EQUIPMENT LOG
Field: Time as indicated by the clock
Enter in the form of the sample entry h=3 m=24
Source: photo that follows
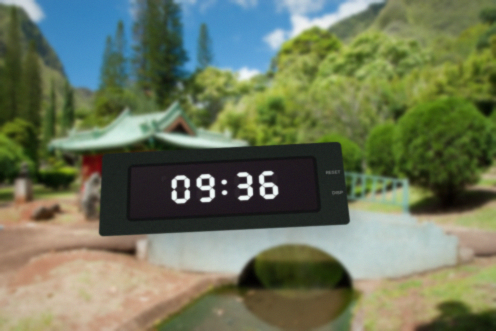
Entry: h=9 m=36
